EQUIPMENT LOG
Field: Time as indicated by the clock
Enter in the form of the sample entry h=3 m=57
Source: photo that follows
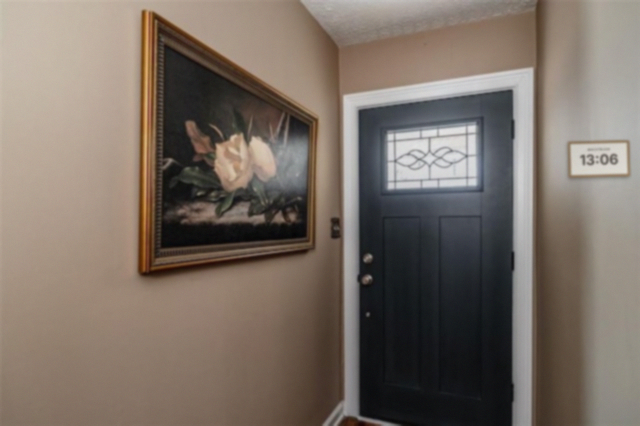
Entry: h=13 m=6
